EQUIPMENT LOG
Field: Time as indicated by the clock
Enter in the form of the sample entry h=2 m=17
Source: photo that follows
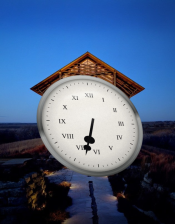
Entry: h=6 m=33
